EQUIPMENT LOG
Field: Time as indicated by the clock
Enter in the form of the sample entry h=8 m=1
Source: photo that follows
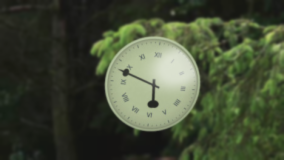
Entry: h=5 m=48
